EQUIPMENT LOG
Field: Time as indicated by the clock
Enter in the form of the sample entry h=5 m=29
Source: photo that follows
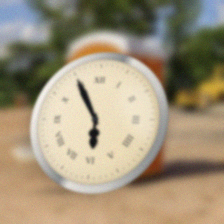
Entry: h=5 m=55
